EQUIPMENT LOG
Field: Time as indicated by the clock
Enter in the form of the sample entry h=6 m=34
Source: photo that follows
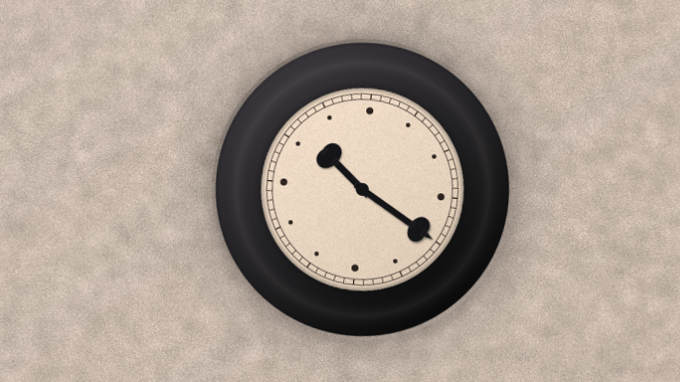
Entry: h=10 m=20
